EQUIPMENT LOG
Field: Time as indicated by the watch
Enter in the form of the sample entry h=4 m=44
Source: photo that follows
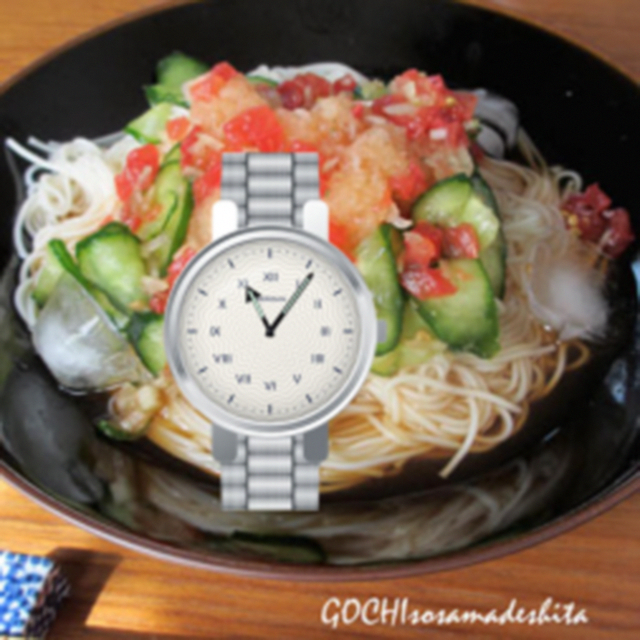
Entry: h=11 m=6
